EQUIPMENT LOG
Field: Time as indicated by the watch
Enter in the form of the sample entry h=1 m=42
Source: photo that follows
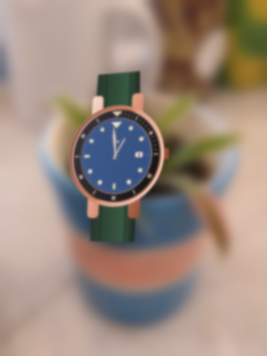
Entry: h=12 m=59
